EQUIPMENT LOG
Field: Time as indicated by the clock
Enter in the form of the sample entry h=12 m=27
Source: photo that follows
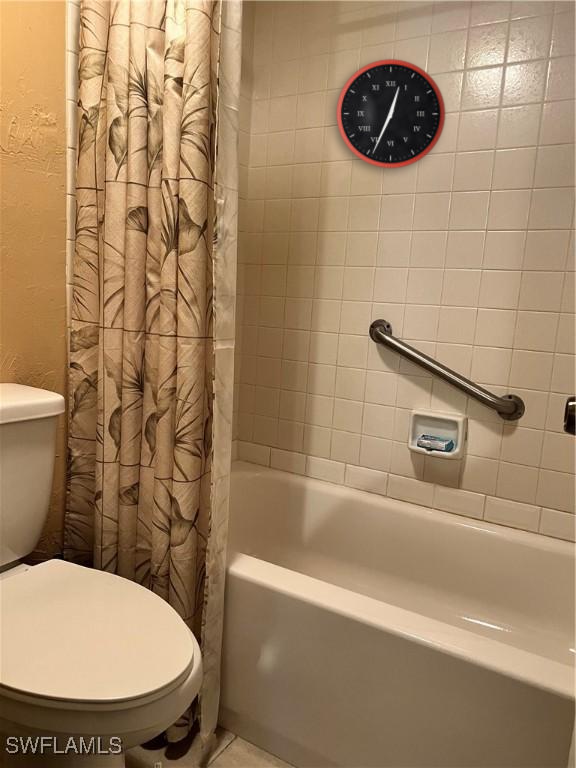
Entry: h=12 m=34
